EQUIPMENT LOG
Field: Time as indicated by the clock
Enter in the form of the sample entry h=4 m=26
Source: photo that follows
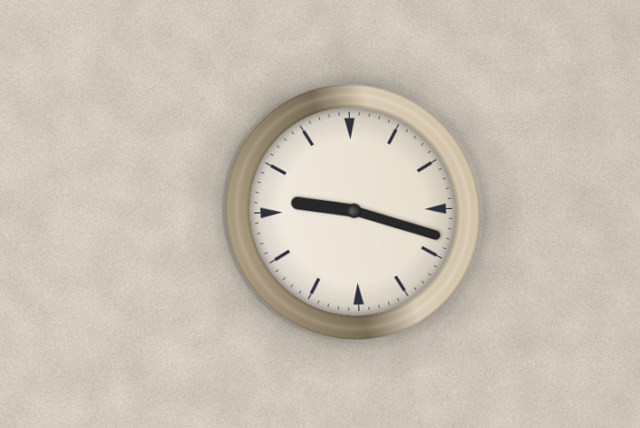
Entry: h=9 m=18
